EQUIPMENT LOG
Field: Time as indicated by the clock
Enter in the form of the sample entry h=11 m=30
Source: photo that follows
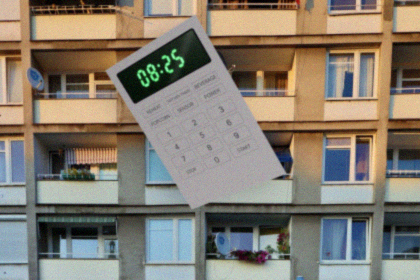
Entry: h=8 m=25
